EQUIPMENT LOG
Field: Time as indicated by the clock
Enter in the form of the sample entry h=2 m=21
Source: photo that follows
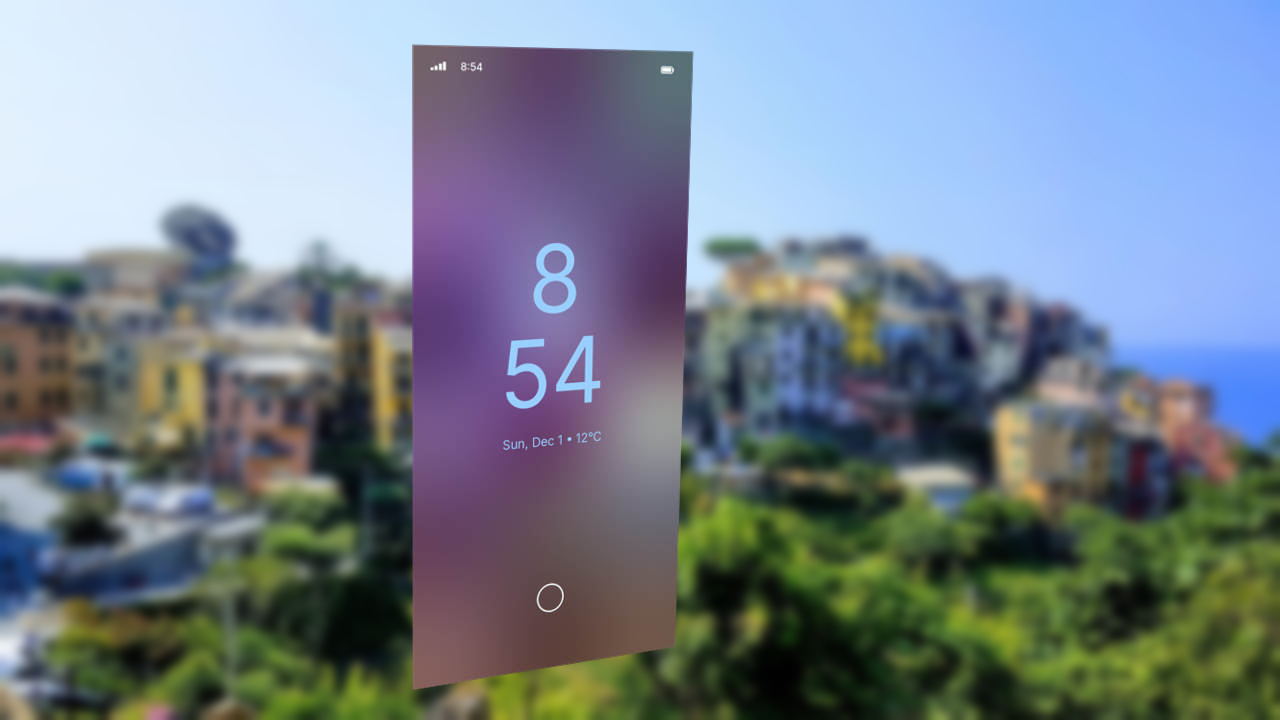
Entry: h=8 m=54
